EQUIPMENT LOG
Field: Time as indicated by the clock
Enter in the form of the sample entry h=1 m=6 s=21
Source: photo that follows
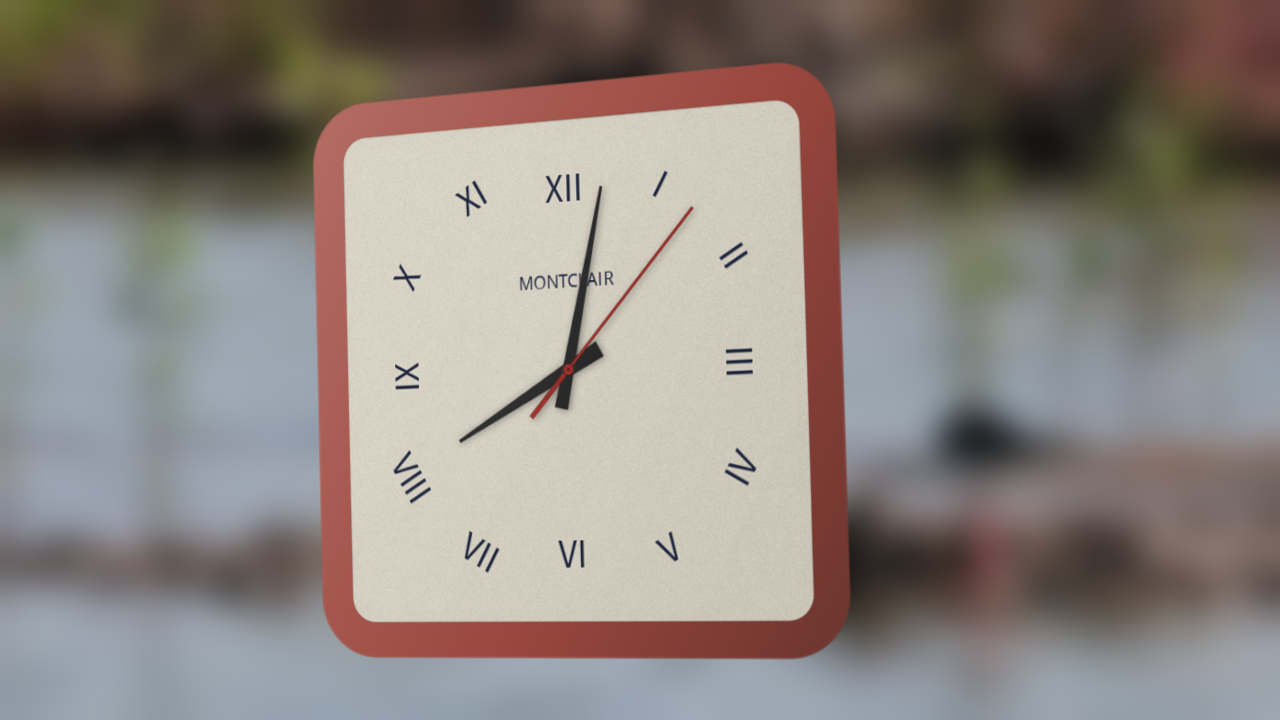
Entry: h=8 m=2 s=7
